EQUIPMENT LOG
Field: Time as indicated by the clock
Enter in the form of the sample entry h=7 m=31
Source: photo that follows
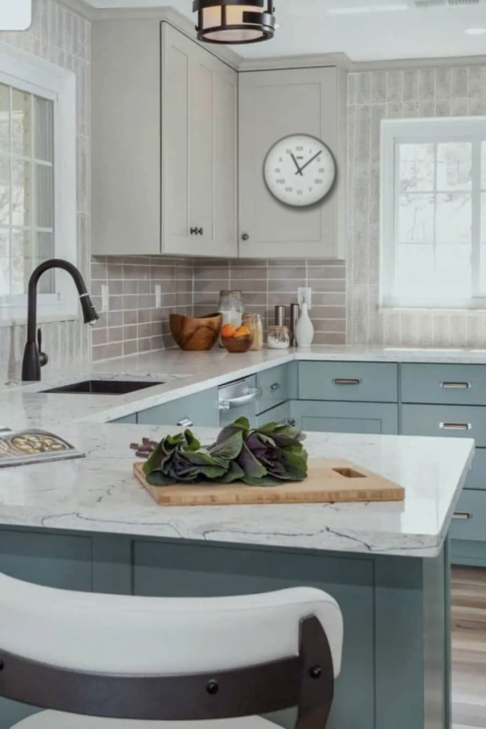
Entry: h=11 m=8
